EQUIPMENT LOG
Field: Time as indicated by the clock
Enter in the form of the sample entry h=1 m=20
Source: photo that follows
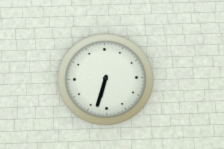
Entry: h=6 m=33
